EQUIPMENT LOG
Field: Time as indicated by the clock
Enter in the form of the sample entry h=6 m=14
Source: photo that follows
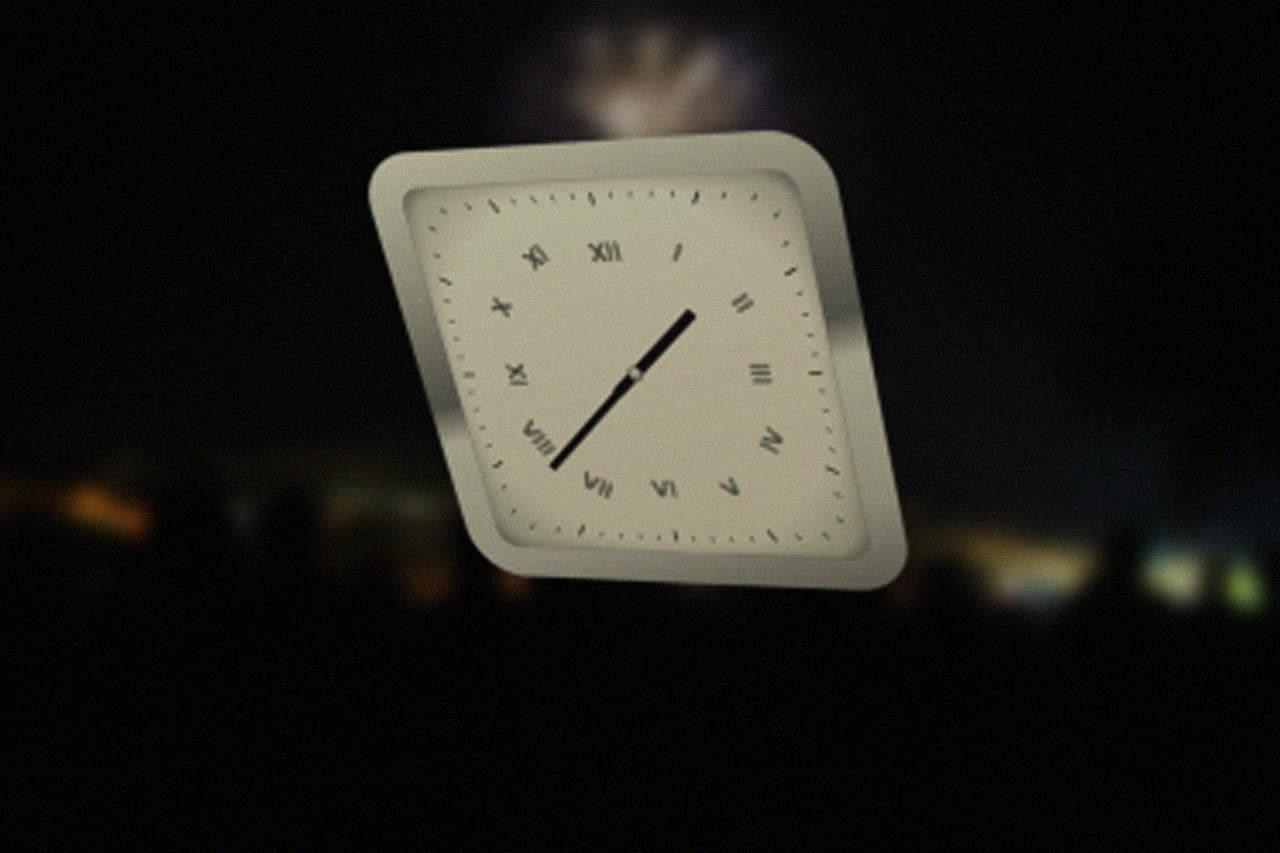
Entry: h=1 m=38
